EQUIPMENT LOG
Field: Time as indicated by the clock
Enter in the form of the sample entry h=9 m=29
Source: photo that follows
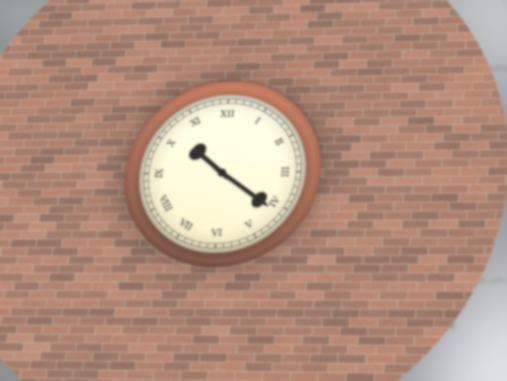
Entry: h=10 m=21
